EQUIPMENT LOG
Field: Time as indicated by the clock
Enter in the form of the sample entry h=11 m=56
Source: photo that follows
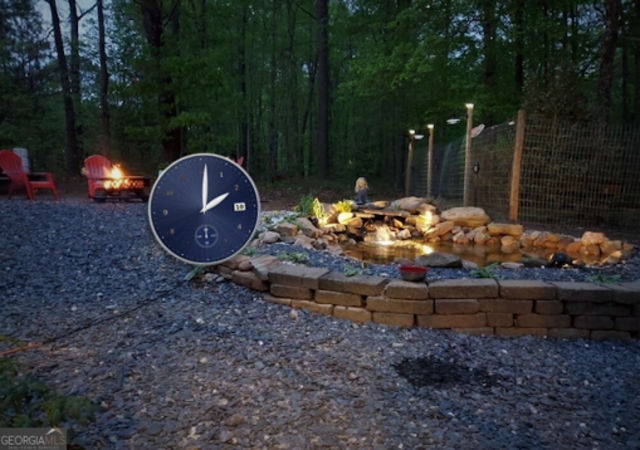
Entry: h=2 m=1
